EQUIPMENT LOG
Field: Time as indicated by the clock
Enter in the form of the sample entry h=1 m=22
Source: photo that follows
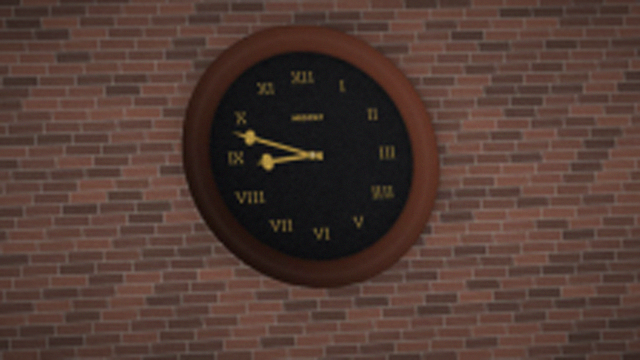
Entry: h=8 m=48
